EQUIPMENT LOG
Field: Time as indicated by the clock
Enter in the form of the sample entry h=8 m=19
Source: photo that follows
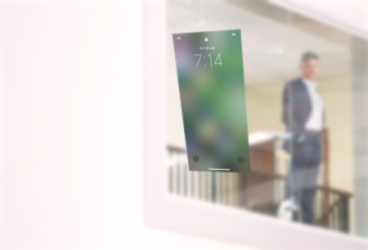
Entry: h=7 m=14
